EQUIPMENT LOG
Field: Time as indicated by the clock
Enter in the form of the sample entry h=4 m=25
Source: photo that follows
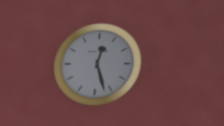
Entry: h=12 m=27
